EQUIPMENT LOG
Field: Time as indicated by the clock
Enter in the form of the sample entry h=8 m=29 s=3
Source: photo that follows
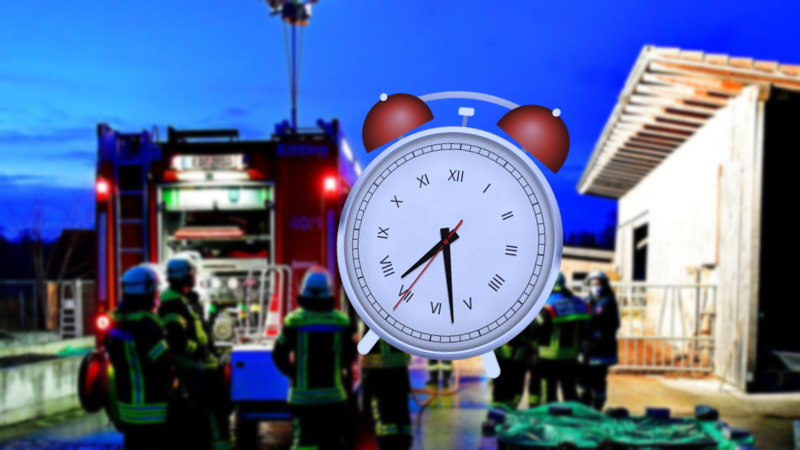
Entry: h=7 m=27 s=35
